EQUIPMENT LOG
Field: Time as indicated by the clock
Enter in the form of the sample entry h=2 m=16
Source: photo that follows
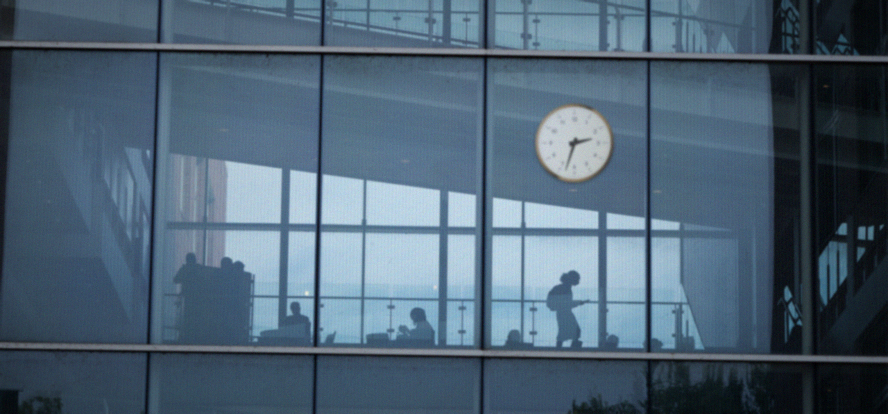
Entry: h=2 m=33
